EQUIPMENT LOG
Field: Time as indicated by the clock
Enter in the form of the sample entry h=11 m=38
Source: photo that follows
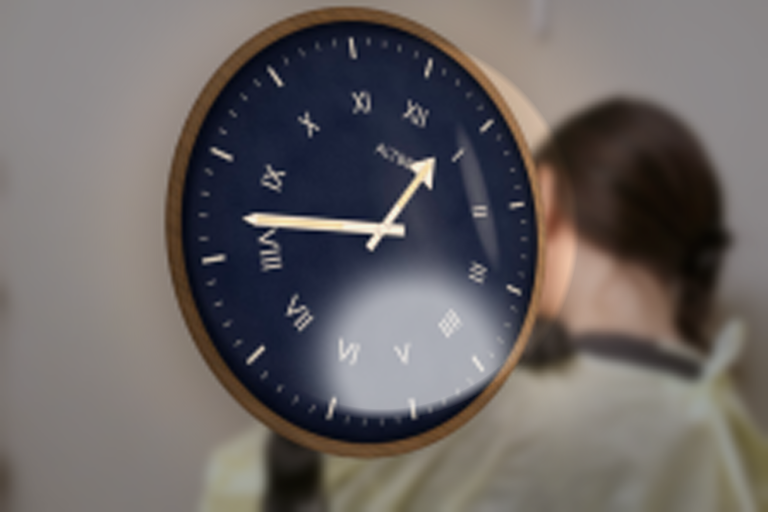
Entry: h=12 m=42
